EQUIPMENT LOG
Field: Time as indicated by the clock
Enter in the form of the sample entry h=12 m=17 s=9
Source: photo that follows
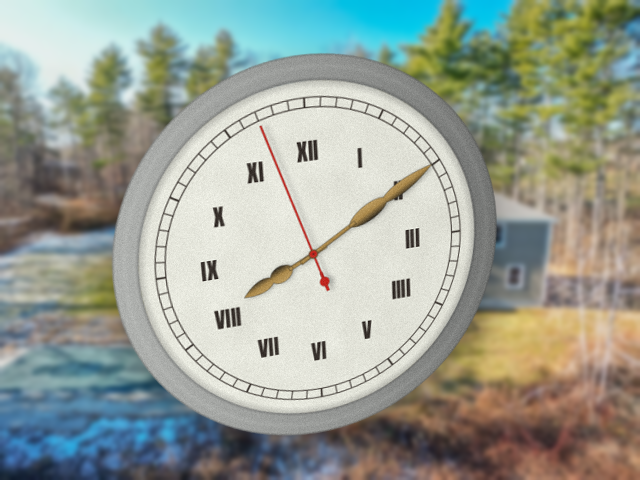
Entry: h=8 m=9 s=57
